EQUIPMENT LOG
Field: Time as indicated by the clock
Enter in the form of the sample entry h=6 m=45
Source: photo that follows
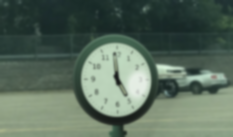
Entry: h=4 m=59
